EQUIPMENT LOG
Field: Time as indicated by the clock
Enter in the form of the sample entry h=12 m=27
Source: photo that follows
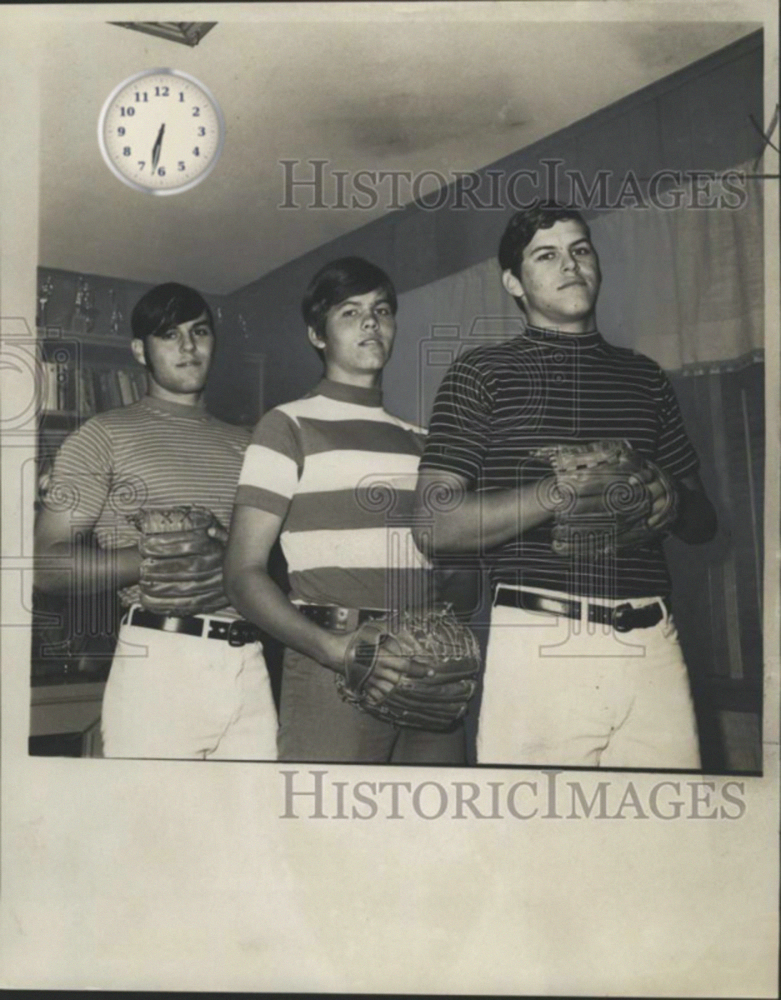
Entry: h=6 m=32
